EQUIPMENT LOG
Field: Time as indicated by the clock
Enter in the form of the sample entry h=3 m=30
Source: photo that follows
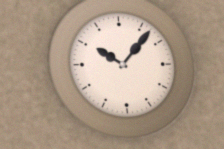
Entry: h=10 m=7
